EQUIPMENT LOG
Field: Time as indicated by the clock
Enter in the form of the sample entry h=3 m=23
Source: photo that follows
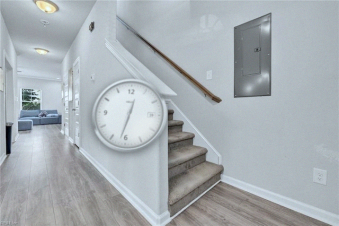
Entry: h=12 m=32
